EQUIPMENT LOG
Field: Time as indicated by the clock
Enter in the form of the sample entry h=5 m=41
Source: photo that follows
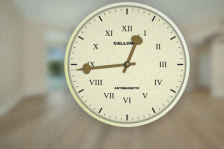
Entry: h=12 m=44
